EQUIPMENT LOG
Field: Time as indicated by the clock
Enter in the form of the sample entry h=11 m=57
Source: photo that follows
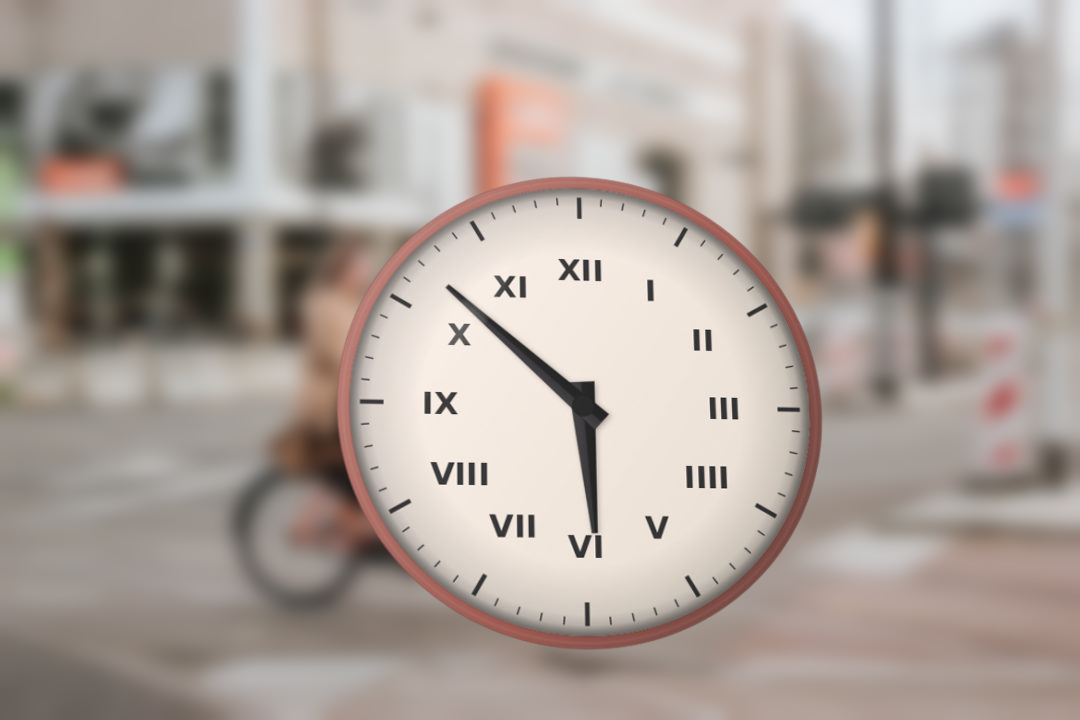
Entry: h=5 m=52
